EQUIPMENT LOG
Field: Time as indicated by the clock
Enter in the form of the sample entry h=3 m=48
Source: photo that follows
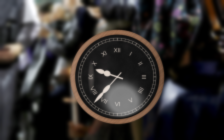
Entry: h=9 m=37
